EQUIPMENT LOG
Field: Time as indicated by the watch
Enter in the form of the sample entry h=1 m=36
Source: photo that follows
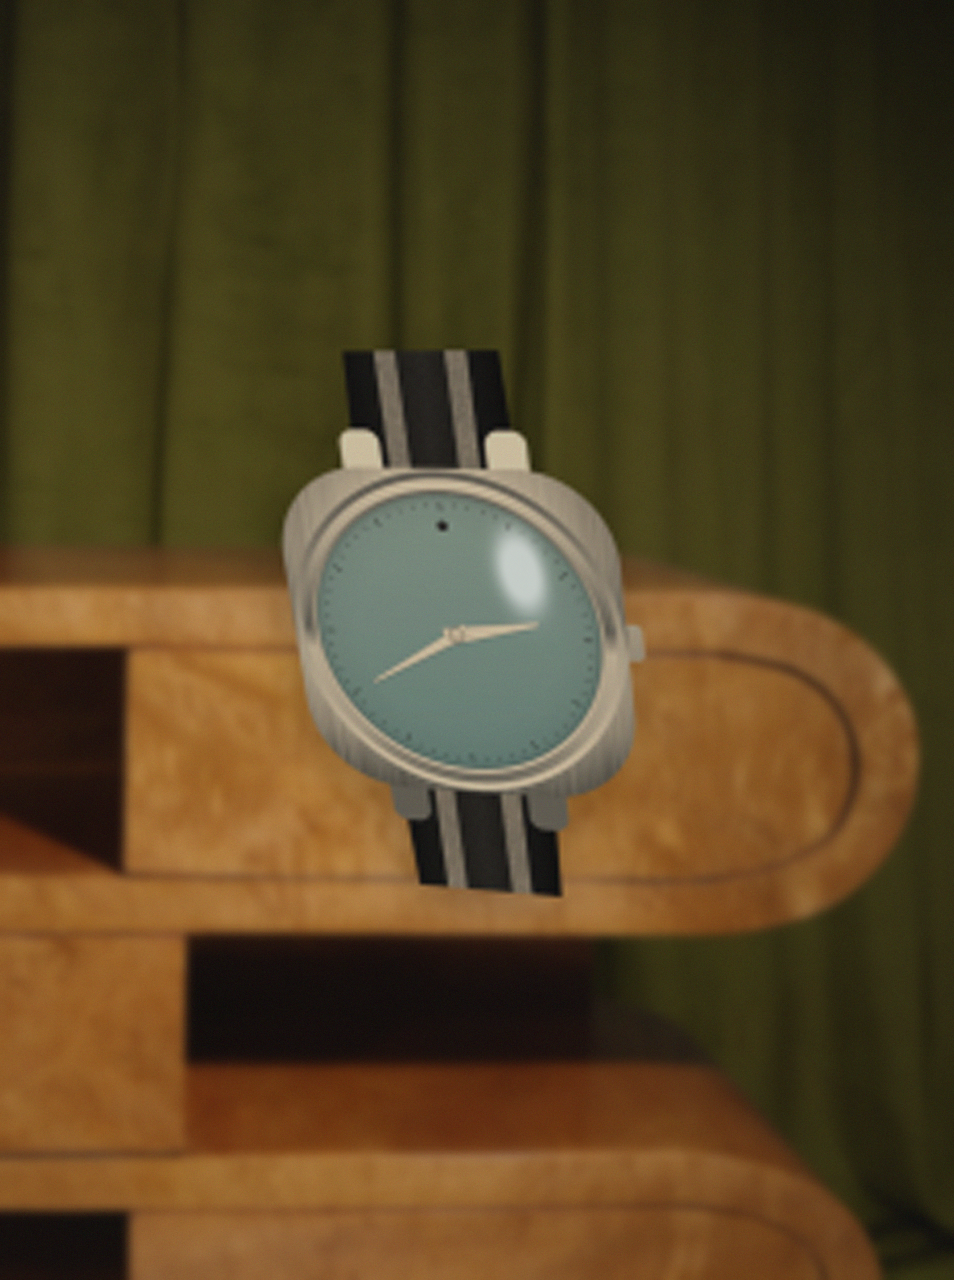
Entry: h=2 m=40
